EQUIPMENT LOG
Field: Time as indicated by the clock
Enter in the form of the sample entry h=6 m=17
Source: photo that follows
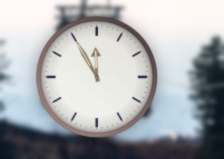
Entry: h=11 m=55
